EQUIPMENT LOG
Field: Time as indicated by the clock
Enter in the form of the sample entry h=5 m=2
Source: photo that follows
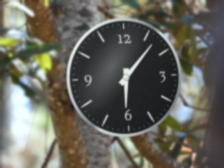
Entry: h=6 m=7
